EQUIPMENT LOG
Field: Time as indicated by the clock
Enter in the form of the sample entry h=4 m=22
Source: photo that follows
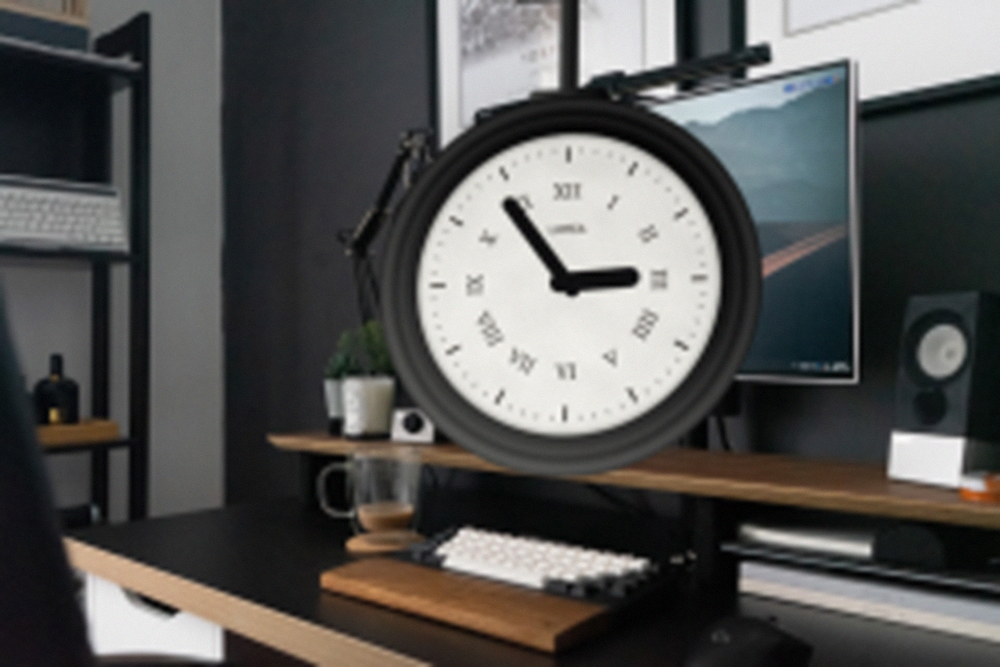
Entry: h=2 m=54
